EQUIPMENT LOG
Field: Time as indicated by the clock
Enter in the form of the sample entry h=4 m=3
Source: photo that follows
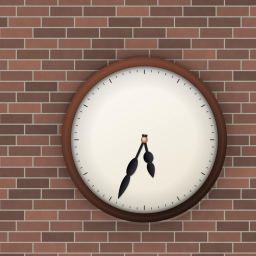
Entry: h=5 m=34
